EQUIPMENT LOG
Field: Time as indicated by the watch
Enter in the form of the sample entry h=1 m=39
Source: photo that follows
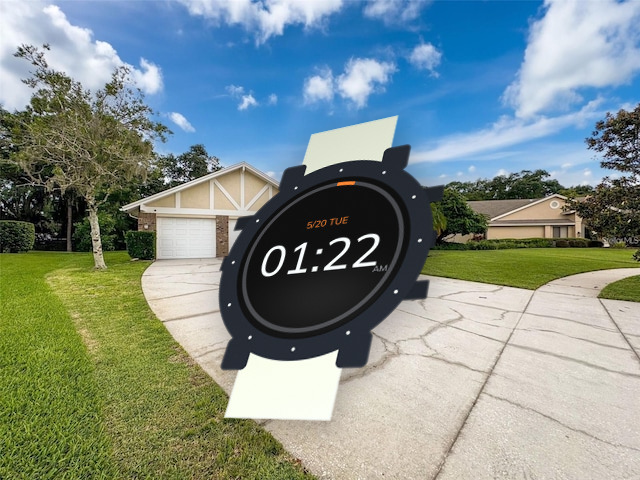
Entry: h=1 m=22
